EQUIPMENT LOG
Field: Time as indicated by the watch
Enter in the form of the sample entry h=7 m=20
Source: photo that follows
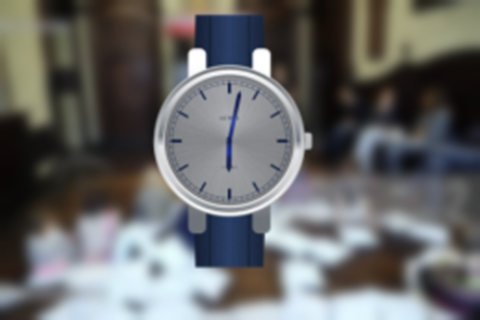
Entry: h=6 m=2
